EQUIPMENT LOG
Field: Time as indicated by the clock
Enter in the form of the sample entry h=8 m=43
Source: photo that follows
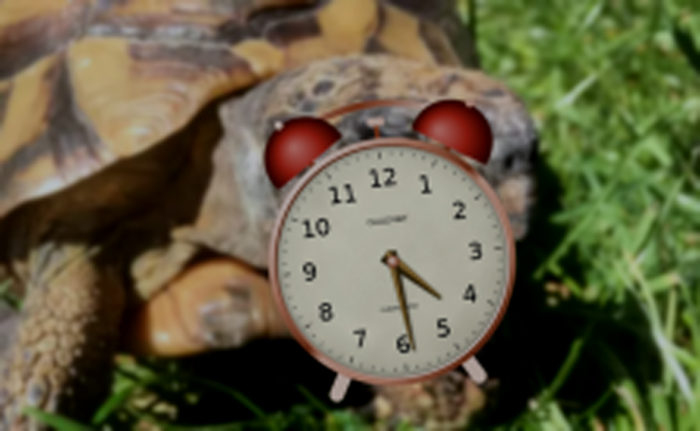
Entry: h=4 m=29
